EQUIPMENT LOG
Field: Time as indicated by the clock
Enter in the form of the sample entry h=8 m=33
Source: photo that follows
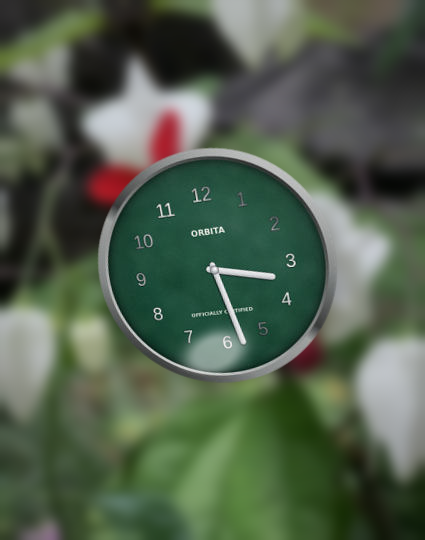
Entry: h=3 m=28
